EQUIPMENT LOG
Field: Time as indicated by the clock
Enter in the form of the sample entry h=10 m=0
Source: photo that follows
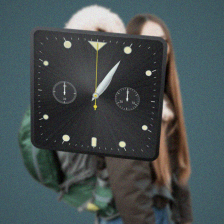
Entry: h=1 m=5
